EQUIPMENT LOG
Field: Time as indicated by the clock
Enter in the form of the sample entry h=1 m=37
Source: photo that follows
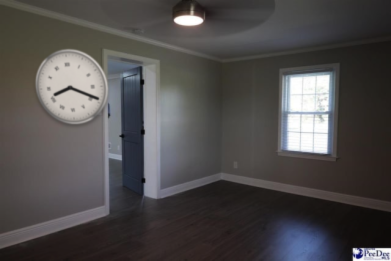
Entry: h=8 m=19
